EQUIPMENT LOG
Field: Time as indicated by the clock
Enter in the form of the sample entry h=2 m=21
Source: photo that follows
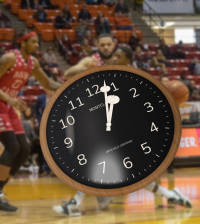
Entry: h=1 m=3
